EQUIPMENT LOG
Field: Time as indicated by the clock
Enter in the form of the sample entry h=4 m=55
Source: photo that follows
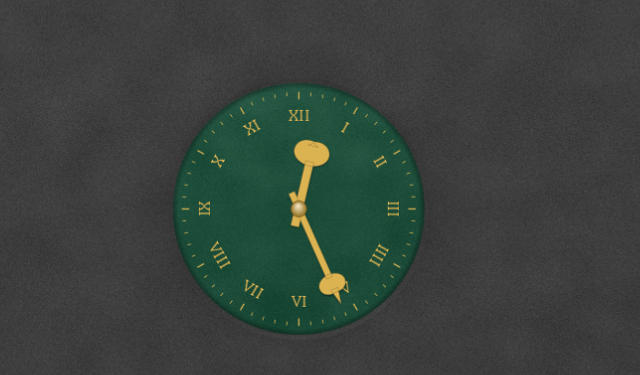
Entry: h=12 m=26
